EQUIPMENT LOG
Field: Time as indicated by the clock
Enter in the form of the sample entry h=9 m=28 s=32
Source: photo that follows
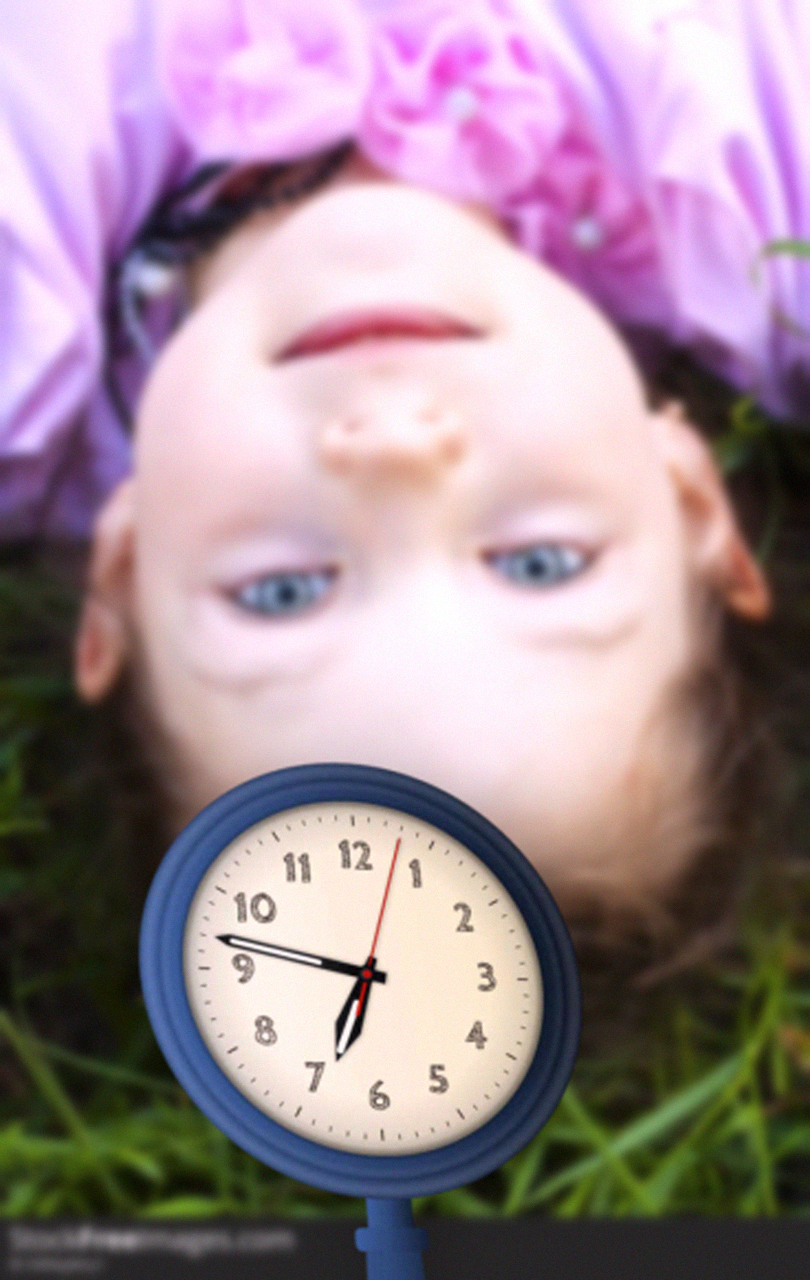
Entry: h=6 m=47 s=3
